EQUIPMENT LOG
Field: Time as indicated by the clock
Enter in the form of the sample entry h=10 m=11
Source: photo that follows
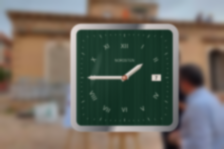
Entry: h=1 m=45
